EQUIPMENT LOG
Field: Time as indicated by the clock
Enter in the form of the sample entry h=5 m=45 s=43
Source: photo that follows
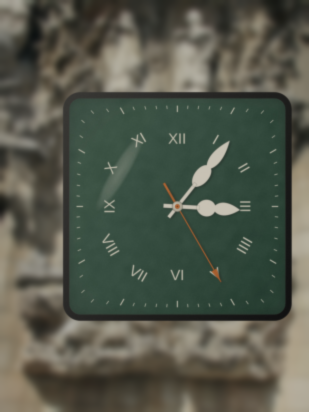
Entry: h=3 m=6 s=25
